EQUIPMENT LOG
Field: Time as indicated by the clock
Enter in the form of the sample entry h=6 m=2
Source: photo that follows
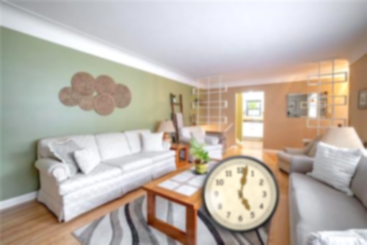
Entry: h=5 m=2
